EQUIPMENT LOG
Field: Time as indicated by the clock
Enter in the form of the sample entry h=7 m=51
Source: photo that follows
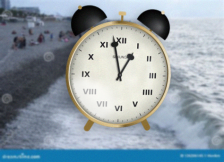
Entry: h=12 m=58
